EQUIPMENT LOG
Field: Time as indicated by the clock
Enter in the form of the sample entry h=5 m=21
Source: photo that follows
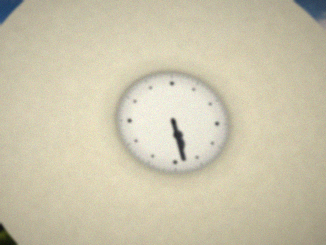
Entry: h=5 m=28
